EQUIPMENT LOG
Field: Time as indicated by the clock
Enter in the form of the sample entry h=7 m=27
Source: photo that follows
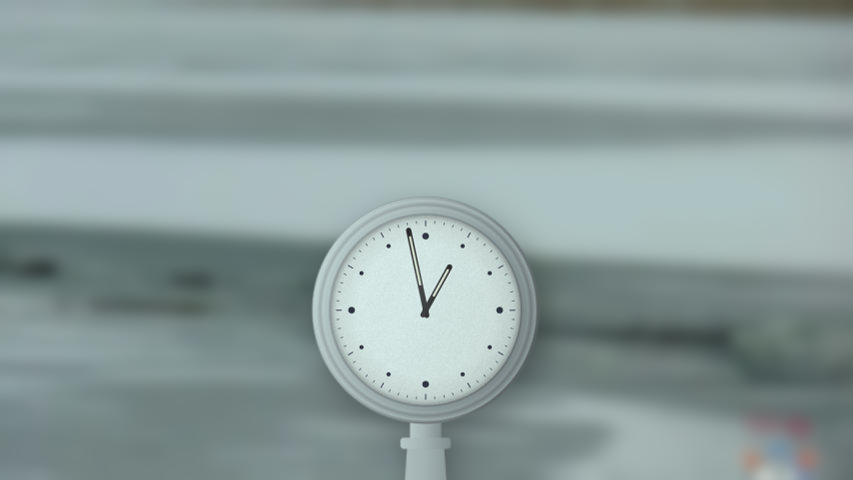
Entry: h=12 m=58
